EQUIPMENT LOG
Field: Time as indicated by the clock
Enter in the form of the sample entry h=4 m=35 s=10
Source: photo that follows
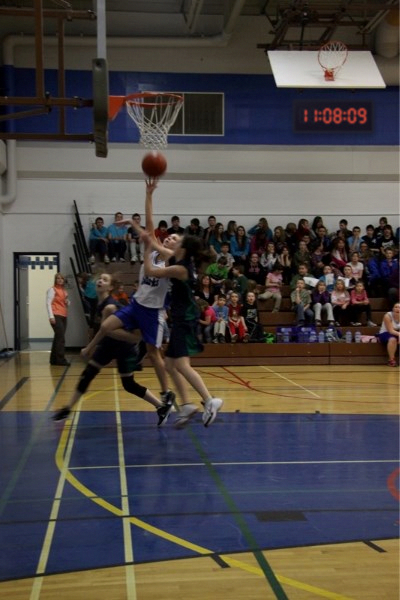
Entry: h=11 m=8 s=9
